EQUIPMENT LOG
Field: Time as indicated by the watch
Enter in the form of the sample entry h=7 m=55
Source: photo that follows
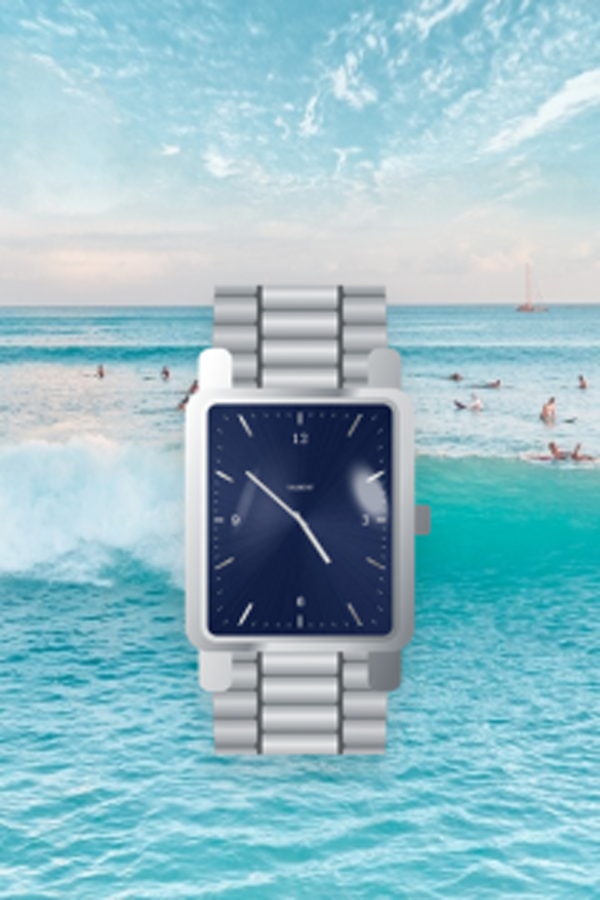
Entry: h=4 m=52
